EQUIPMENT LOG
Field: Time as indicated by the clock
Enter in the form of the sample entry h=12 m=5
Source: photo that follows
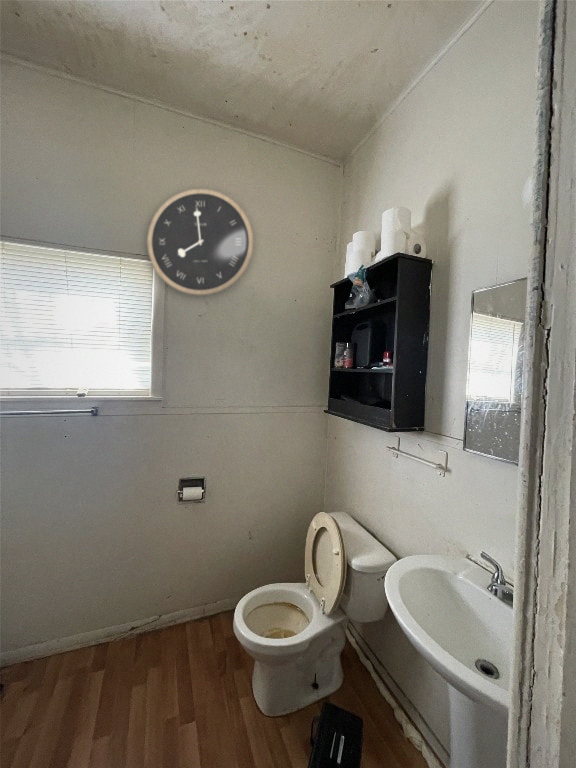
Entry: h=7 m=59
